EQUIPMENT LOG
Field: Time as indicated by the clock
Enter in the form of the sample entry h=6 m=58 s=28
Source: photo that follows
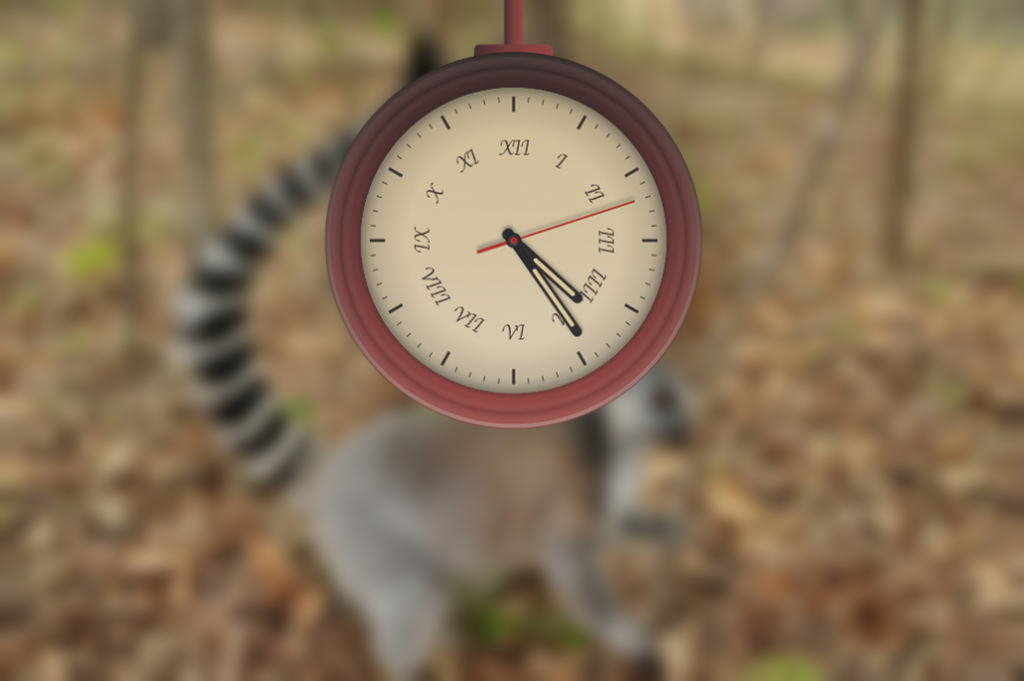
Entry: h=4 m=24 s=12
